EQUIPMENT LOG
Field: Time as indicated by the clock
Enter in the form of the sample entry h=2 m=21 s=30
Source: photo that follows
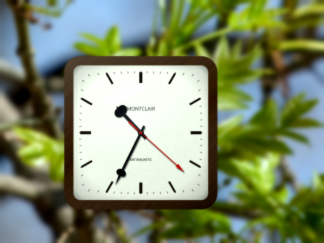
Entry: h=10 m=34 s=22
